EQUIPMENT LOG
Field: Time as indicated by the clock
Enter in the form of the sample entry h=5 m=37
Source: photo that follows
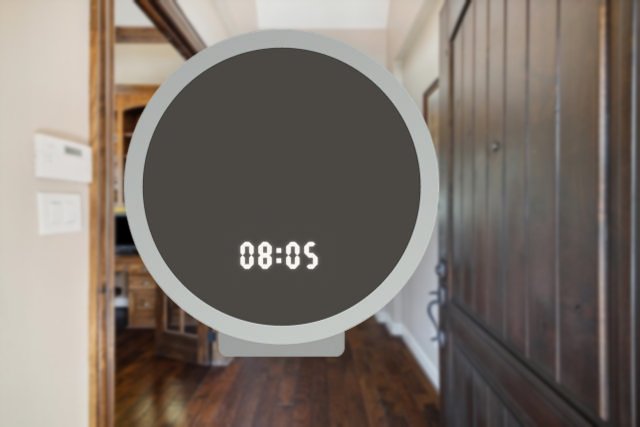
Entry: h=8 m=5
